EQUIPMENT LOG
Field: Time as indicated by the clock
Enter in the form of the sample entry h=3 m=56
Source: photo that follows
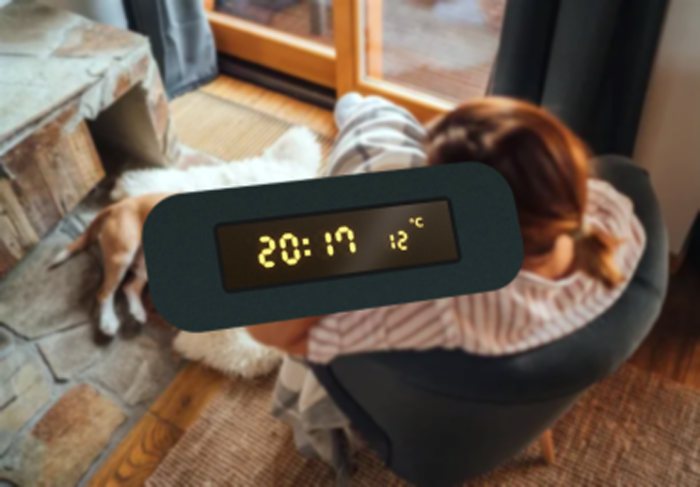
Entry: h=20 m=17
